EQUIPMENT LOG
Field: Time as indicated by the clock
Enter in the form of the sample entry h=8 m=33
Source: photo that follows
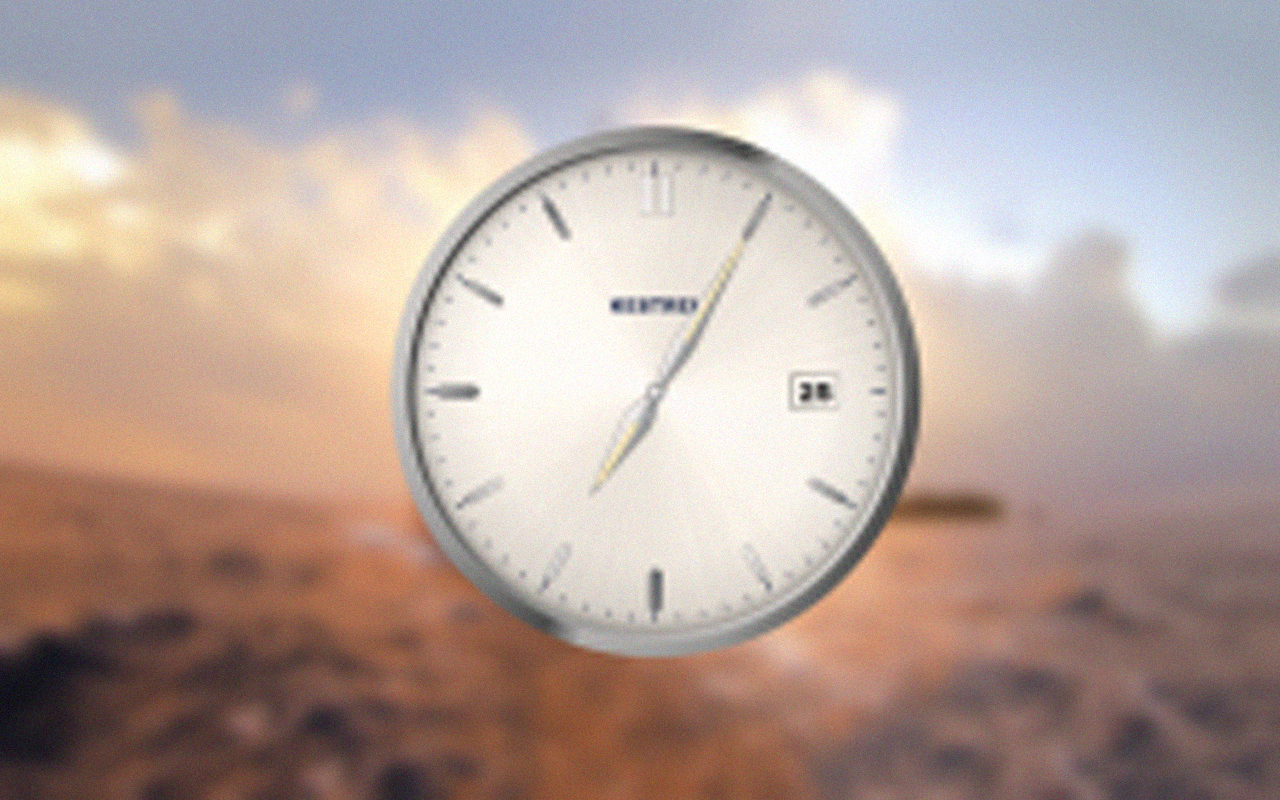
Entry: h=7 m=5
